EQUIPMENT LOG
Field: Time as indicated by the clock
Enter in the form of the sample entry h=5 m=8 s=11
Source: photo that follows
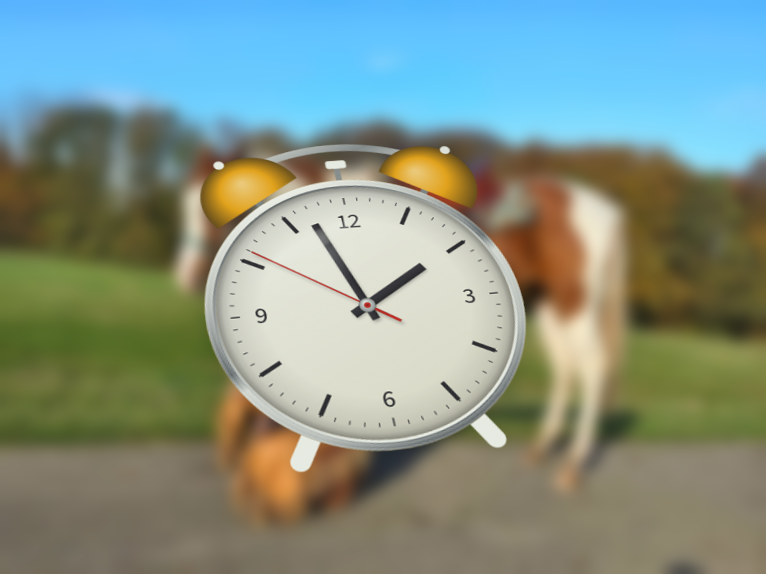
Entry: h=1 m=56 s=51
